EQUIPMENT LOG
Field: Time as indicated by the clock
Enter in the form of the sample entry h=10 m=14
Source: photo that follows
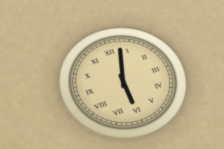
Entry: h=6 m=3
